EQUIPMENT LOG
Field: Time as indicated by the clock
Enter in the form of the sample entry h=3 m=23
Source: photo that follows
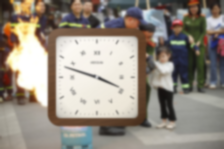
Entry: h=3 m=48
